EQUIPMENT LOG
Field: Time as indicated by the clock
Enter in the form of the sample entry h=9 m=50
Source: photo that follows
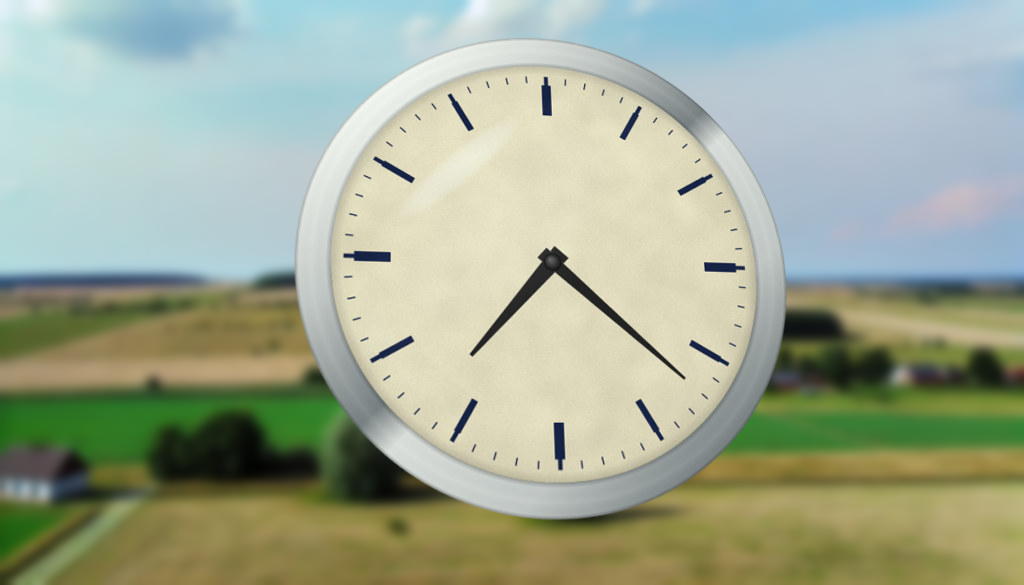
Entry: h=7 m=22
